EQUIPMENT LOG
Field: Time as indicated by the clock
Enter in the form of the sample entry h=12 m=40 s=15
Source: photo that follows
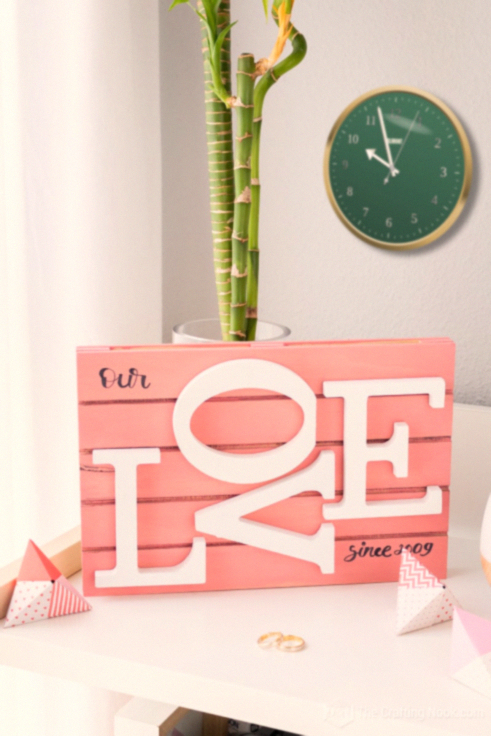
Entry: h=9 m=57 s=4
